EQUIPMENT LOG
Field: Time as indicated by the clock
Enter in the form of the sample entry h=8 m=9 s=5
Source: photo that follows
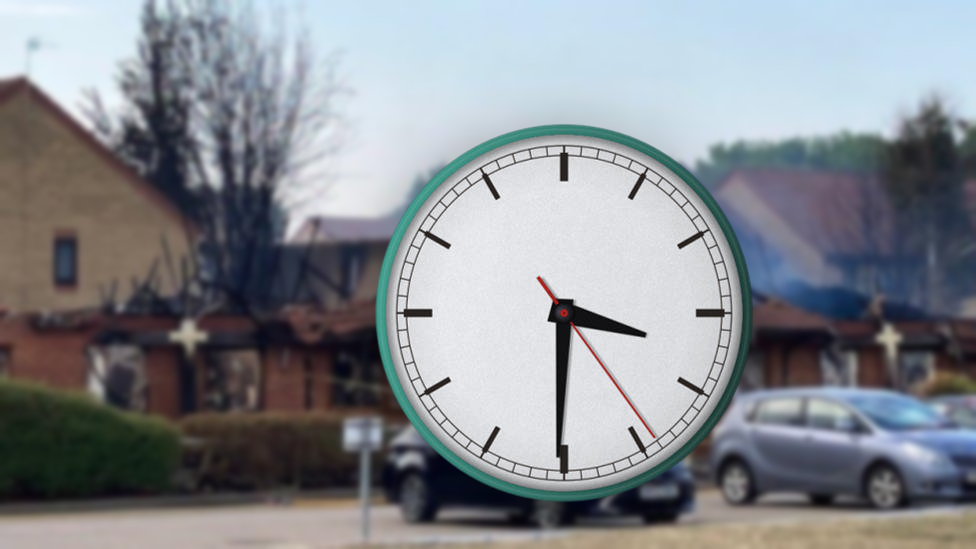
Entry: h=3 m=30 s=24
